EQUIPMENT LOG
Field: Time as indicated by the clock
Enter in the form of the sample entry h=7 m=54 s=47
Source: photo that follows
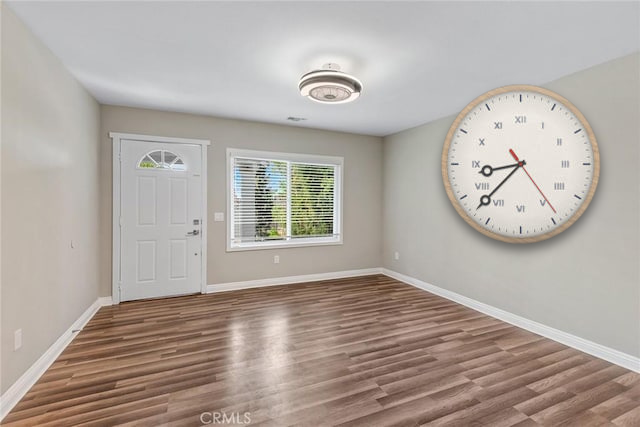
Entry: h=8 m=37 s=24
